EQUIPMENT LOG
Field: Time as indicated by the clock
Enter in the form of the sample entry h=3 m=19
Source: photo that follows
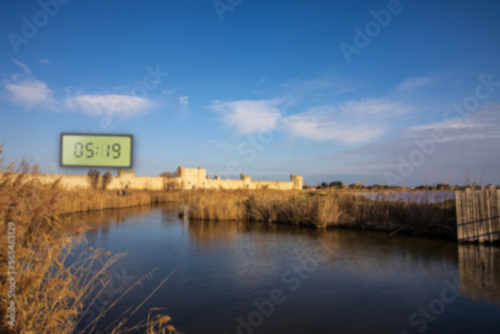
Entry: h=5 m=19
